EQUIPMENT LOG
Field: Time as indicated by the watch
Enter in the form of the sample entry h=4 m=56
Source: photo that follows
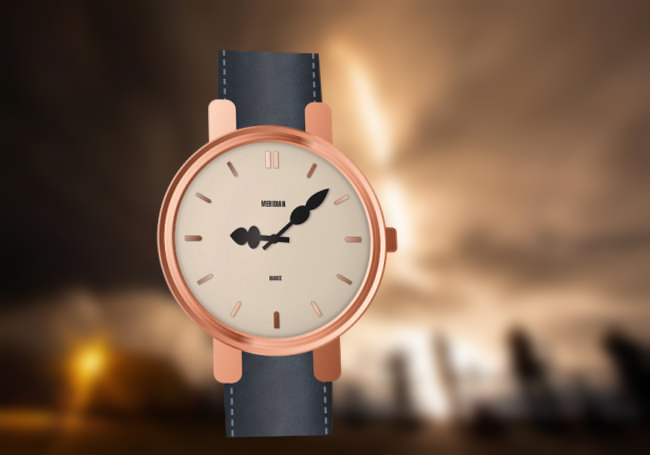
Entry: h=9 m=8
